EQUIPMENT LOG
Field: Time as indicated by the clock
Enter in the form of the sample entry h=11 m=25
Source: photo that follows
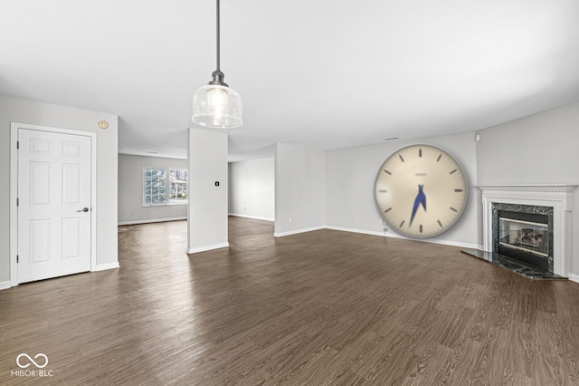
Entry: h=5 m=33
